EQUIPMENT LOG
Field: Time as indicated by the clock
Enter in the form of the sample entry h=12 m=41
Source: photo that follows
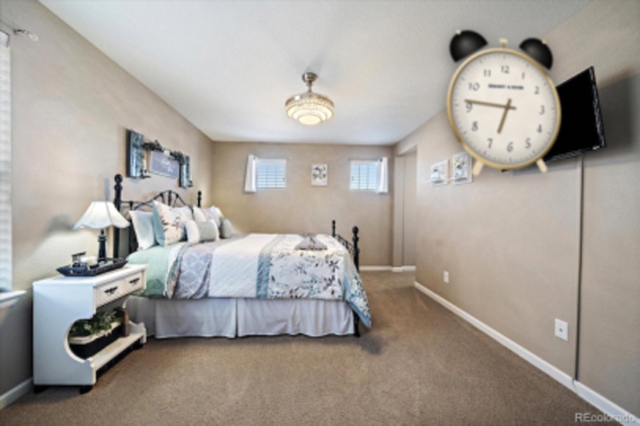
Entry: h=6 m=46
